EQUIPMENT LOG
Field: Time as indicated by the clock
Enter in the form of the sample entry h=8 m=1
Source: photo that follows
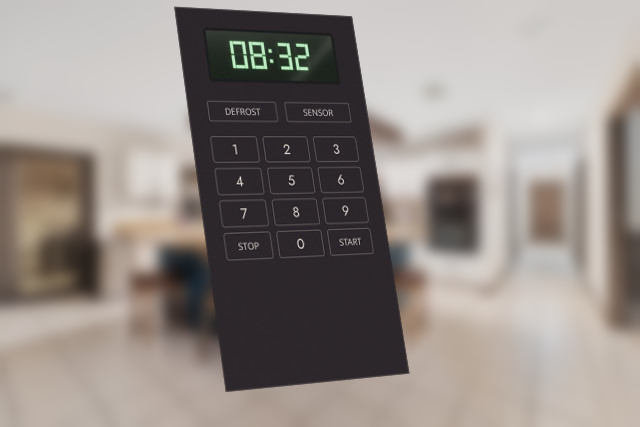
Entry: h=8 m=32
